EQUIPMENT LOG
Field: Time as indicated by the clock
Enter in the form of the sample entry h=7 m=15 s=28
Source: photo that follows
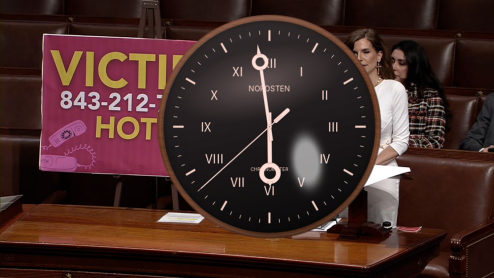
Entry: h=5 m=58 s=38
